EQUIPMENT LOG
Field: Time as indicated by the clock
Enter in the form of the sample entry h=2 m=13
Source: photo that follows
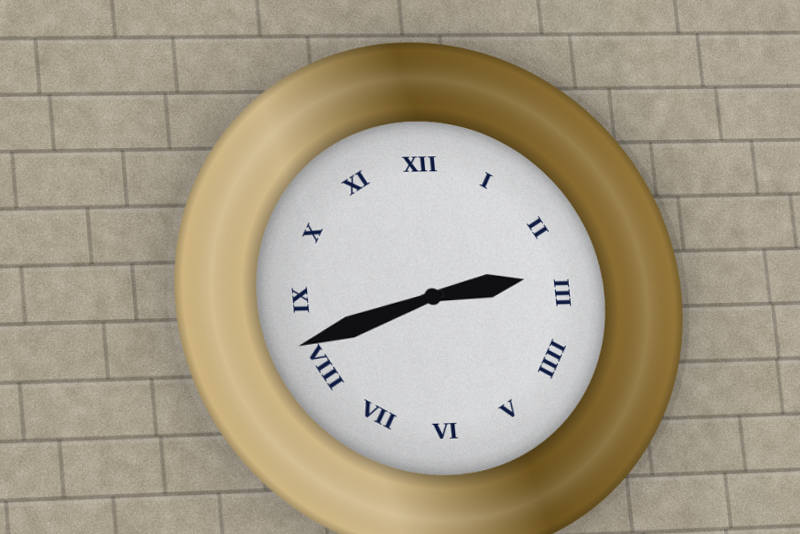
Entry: h=2 m=42
